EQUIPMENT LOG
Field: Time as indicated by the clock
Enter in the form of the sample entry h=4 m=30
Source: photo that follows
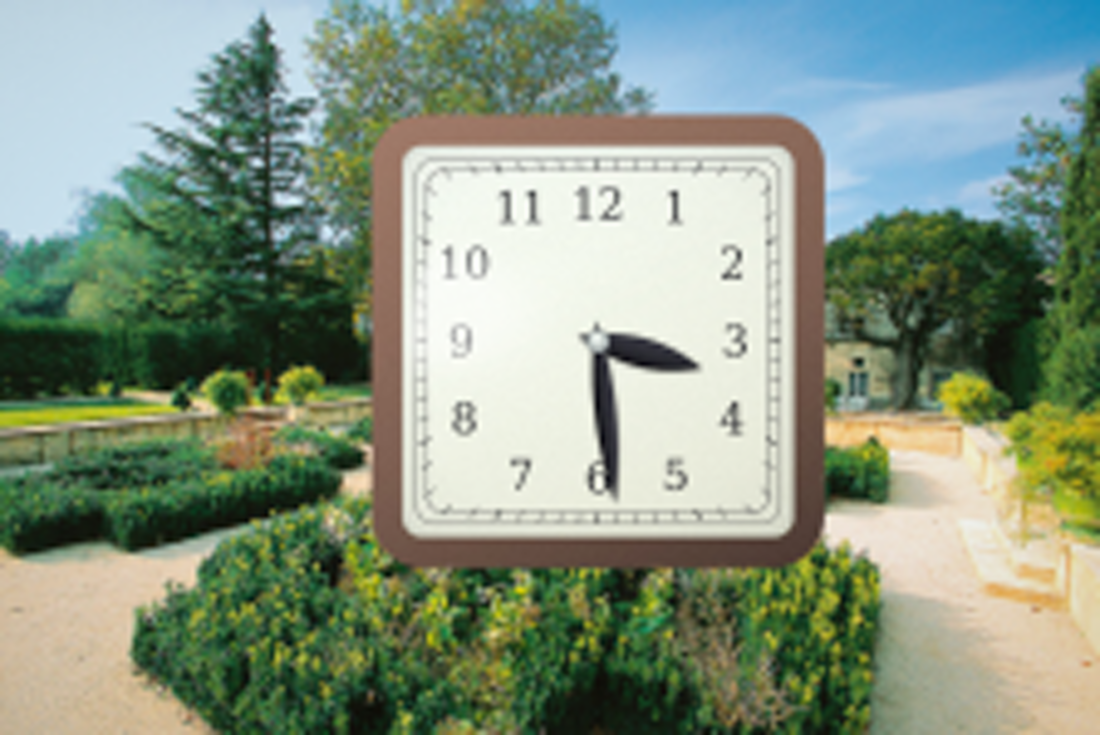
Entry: h=3 m=29
